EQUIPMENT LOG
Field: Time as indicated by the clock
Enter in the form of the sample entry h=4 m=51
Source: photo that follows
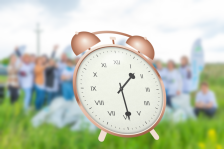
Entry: h=1 m=29
